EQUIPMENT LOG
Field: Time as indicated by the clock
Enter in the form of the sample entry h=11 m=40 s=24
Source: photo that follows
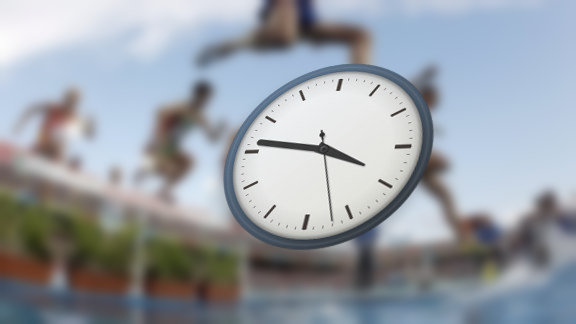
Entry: h=3 m=46 s=27
